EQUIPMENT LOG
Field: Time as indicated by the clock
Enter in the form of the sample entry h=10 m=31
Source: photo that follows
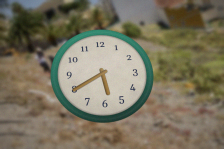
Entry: h=5 m=40
